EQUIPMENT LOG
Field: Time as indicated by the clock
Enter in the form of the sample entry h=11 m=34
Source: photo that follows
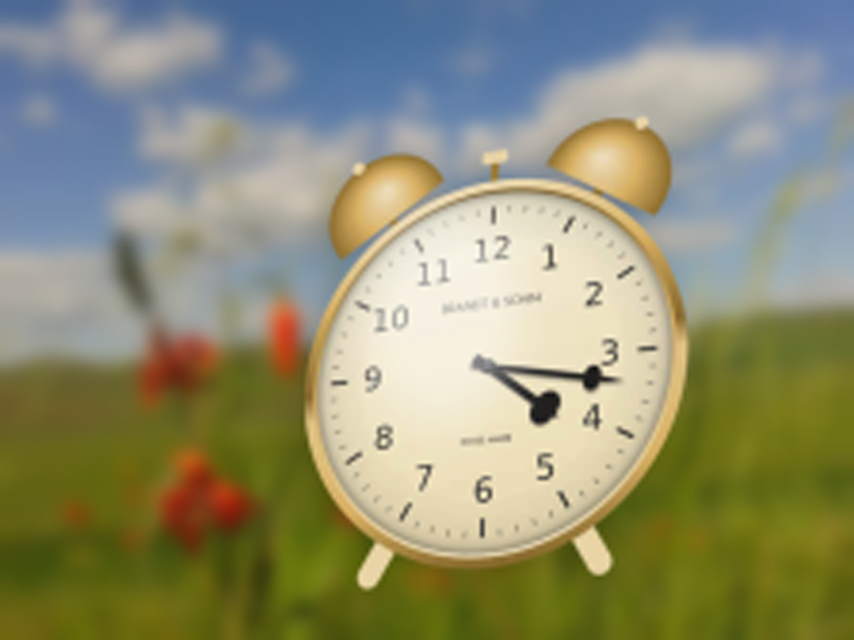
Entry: h=4 m=17
